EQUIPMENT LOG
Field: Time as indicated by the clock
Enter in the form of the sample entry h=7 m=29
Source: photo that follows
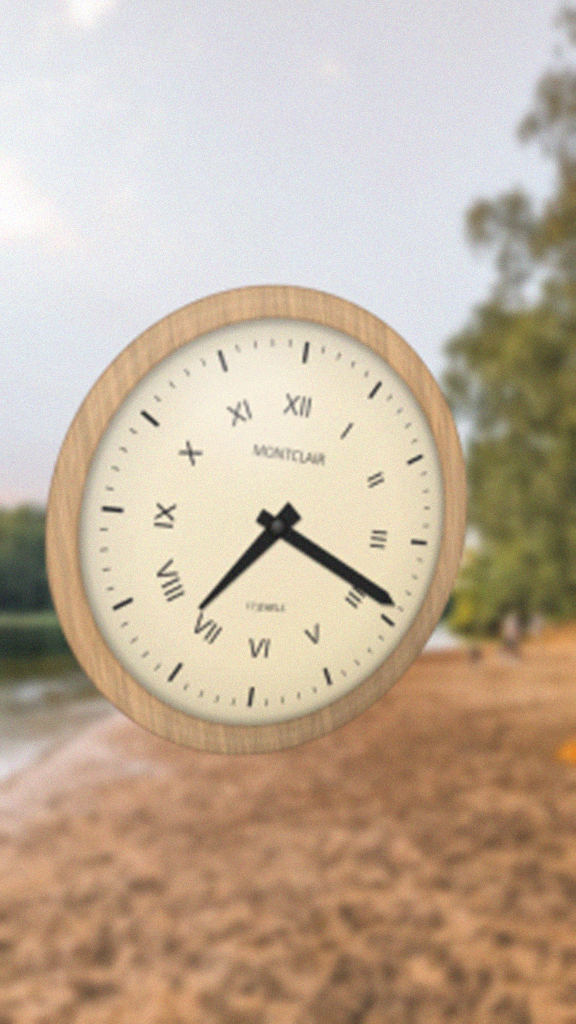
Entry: h=7 m=19
